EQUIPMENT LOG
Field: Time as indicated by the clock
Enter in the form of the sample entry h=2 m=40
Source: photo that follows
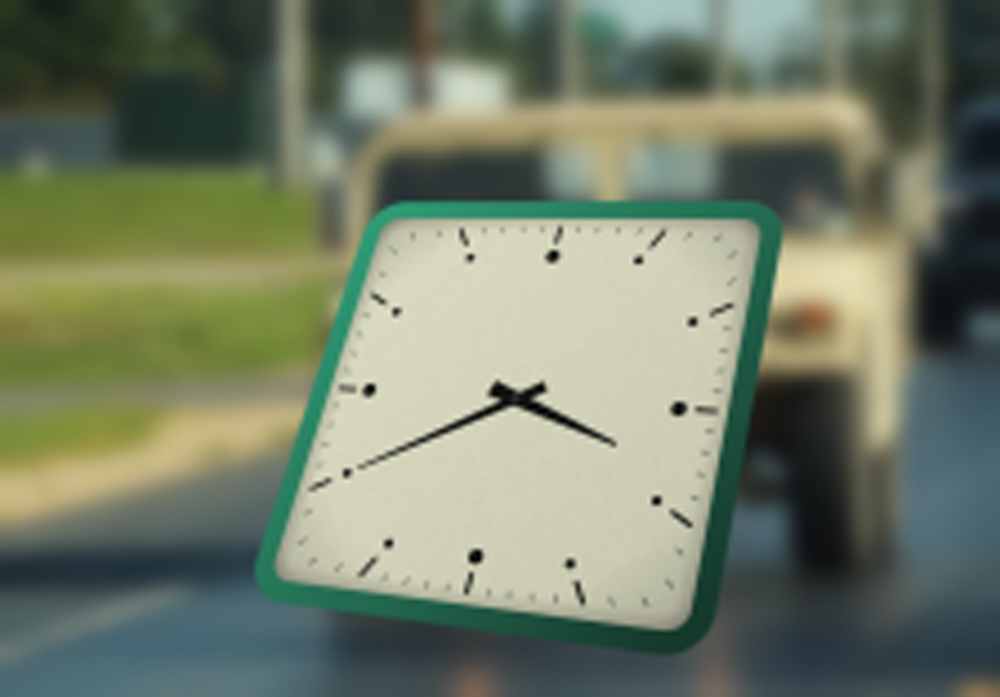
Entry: h=3 m=40
